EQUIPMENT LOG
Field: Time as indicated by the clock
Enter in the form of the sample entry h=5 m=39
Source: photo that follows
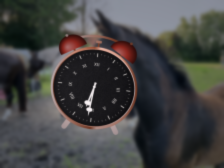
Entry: h=6 m=31
